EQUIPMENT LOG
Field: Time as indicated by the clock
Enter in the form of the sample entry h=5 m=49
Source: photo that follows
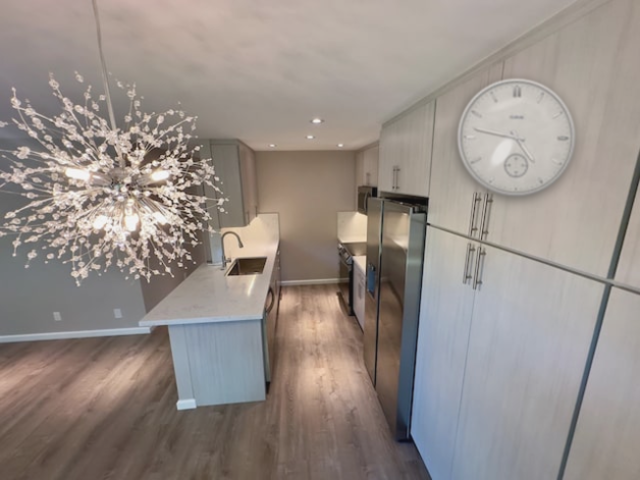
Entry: h=4 m=47
